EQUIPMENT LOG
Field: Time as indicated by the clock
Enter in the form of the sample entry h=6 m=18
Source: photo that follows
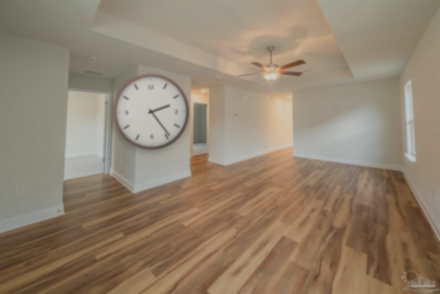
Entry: h=2 m=24
